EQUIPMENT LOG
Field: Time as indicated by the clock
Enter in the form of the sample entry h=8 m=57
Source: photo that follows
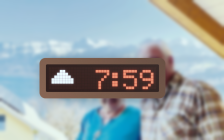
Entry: h=7 m=59
